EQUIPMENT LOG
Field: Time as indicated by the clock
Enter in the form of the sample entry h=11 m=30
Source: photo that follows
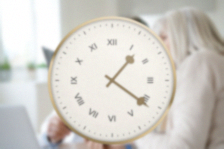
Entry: h=1 m=21
